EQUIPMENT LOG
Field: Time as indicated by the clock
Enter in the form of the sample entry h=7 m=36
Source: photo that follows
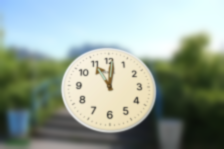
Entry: h=11 m=1
